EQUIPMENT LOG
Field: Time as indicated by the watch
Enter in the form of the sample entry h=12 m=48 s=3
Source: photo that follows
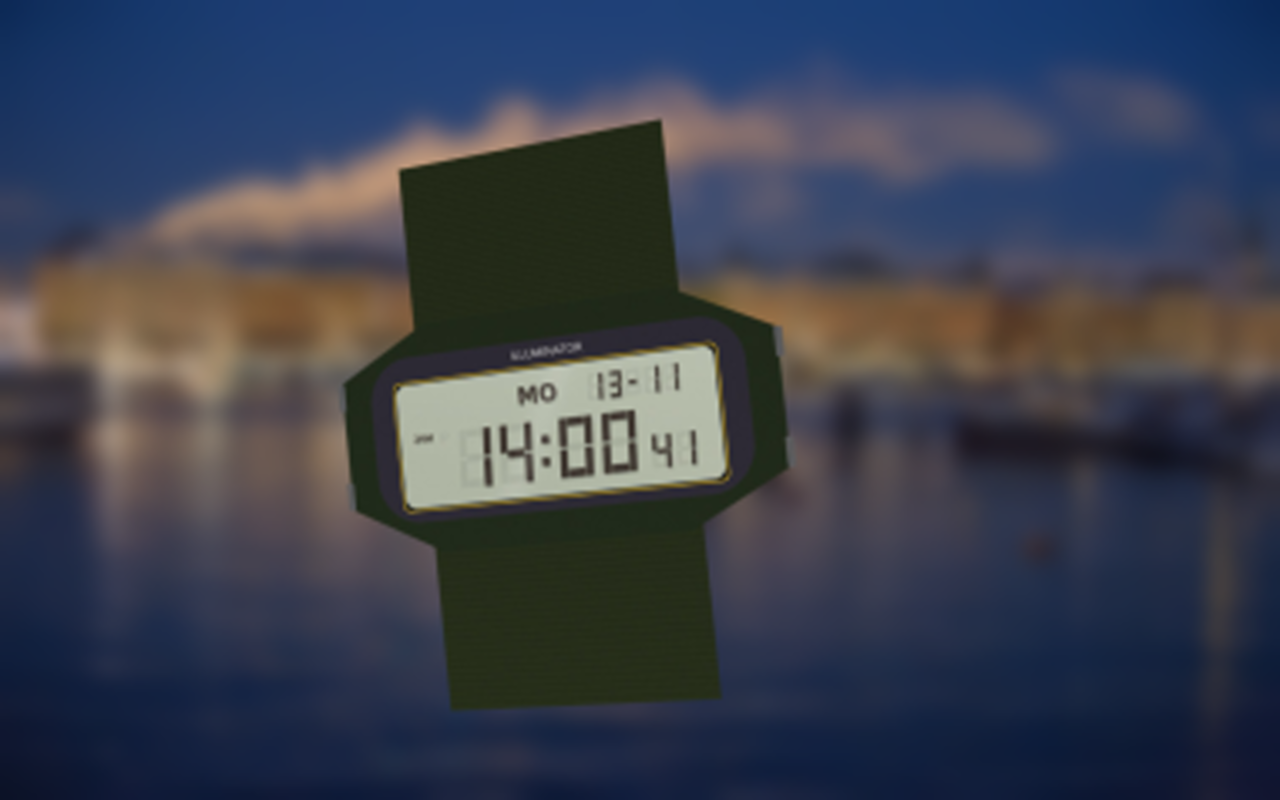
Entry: h=14 m=0 s=41
